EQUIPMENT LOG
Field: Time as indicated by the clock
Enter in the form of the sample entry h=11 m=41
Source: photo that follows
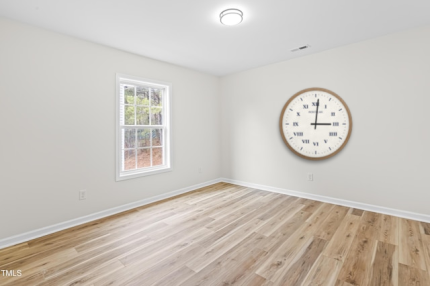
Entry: h=3 m=1
